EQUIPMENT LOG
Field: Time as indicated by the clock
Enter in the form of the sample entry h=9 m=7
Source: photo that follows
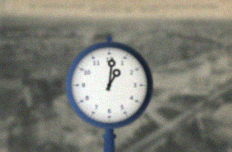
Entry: h=1 m=1
